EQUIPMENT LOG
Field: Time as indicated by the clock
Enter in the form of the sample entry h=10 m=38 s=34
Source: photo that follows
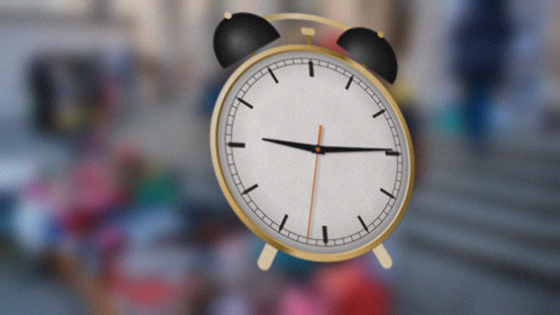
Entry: h=9 m=14 s=32
